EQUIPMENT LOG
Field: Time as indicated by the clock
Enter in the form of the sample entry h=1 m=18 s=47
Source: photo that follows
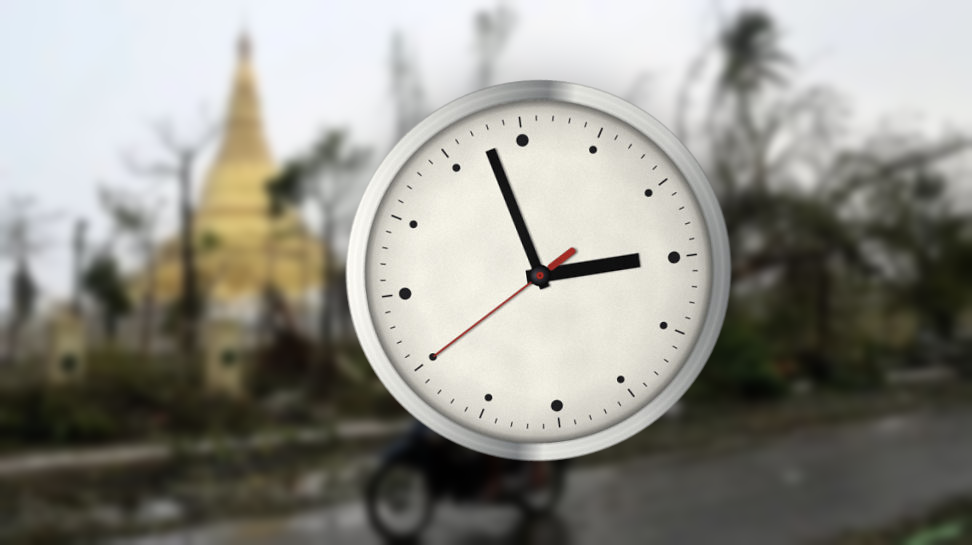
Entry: h=2 m=57 s=40
